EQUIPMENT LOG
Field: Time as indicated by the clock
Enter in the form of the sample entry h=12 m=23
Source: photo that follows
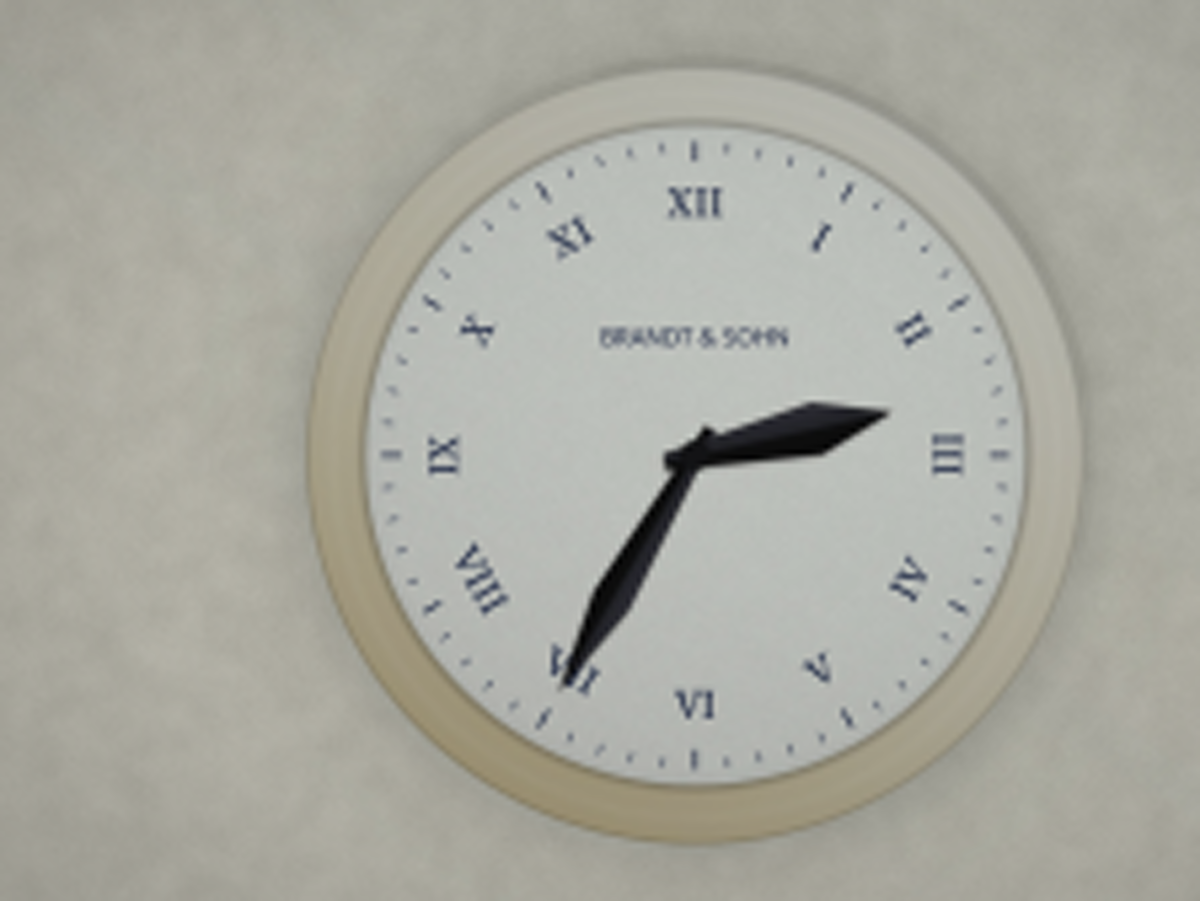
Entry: h=2 m=35
